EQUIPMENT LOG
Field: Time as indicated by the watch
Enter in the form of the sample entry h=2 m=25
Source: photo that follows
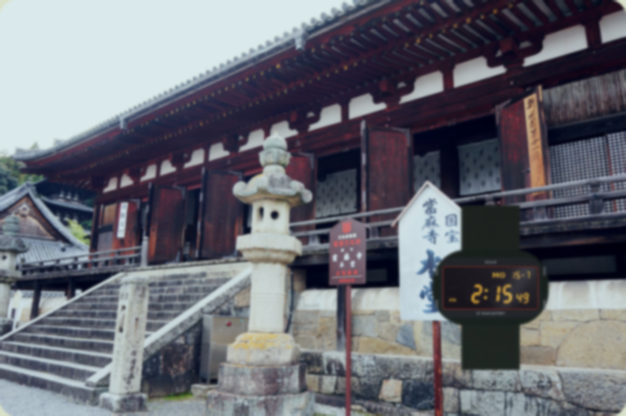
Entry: h=2 m=15
